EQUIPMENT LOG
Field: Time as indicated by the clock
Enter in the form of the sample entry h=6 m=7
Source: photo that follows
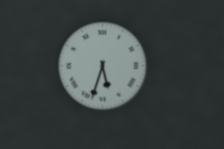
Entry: h=5 m=33
